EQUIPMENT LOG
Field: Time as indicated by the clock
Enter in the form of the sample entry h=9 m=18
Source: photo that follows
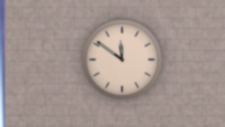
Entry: h=11 m=51
